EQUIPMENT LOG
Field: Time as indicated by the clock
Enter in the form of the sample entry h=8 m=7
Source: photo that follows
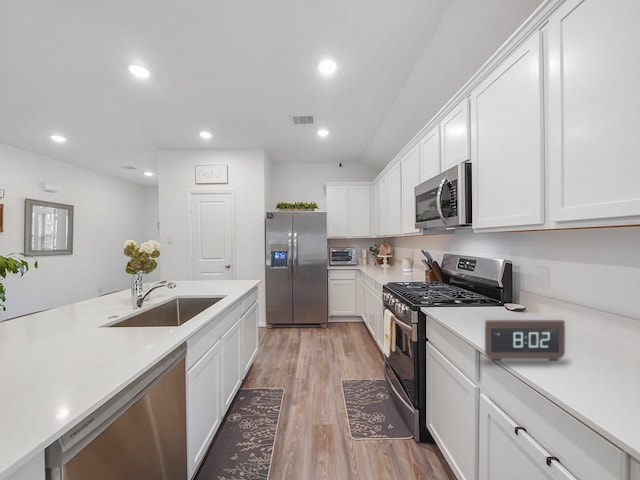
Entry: h=8 m=2
